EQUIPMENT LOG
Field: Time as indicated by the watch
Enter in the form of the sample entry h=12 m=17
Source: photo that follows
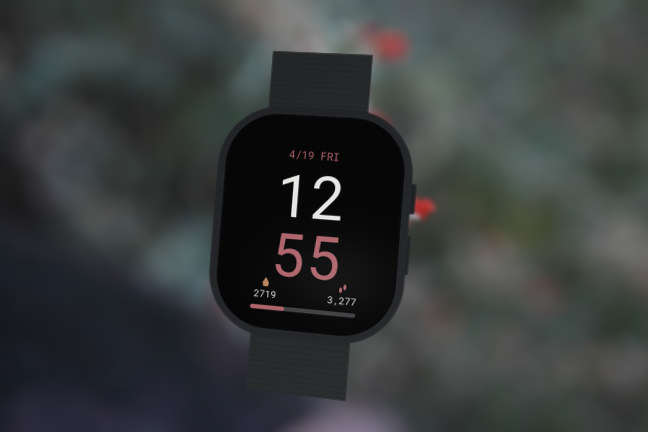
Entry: h=12 m=55
